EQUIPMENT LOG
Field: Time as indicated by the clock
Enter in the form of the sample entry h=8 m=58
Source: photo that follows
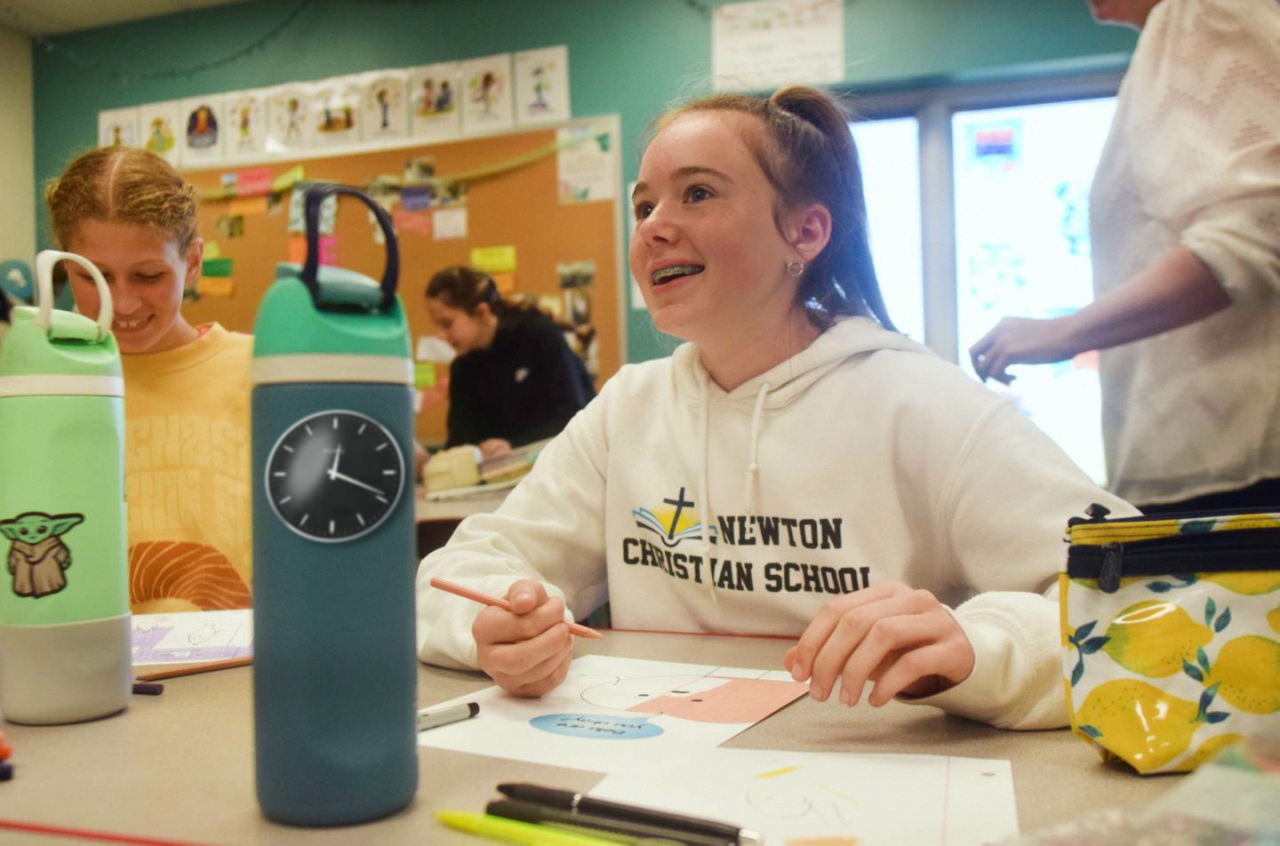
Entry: h=12 m=19
